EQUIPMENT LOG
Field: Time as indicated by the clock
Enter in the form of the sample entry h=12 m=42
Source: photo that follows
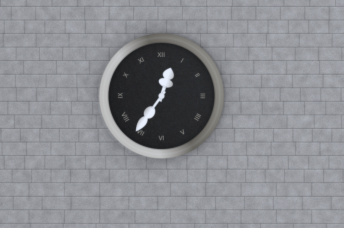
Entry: h=12 m=36
